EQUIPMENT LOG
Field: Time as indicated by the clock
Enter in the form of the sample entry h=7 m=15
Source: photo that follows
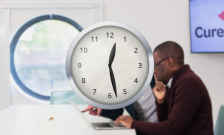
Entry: h=12 m=28
